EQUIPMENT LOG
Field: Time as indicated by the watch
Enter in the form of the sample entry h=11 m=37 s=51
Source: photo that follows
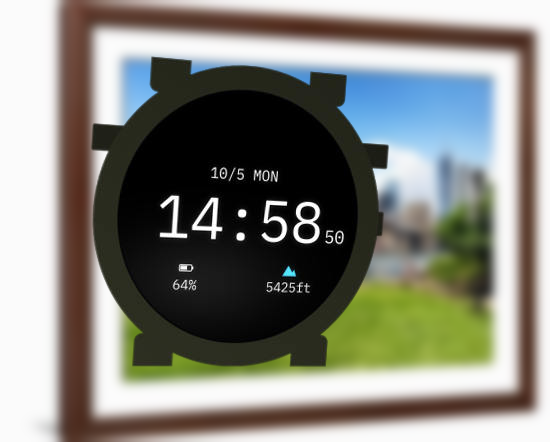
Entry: h=14 m=58 s=50
